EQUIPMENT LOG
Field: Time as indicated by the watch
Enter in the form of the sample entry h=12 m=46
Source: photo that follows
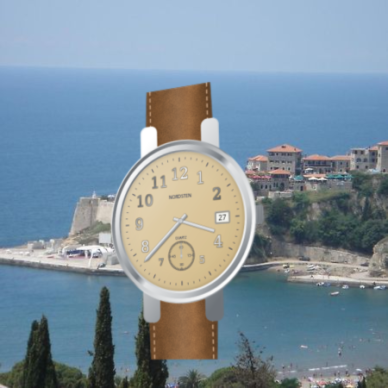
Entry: h=3 m=38
